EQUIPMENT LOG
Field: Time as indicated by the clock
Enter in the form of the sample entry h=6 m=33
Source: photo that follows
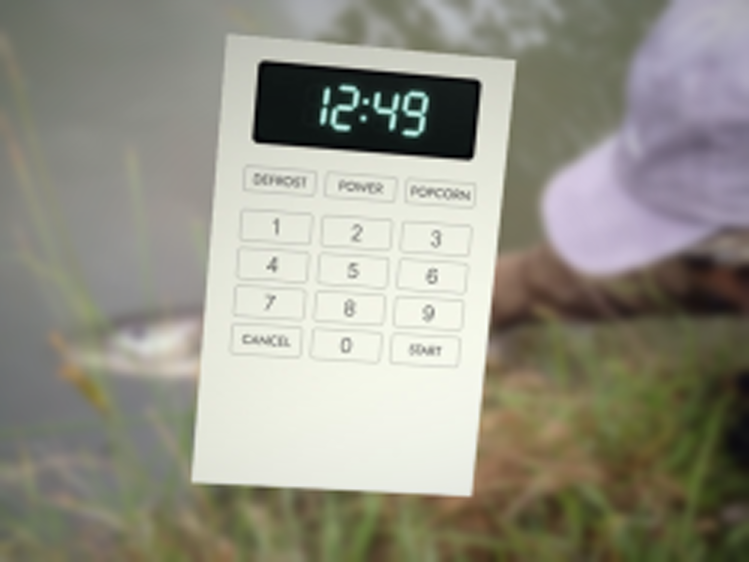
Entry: h=12 m=49
